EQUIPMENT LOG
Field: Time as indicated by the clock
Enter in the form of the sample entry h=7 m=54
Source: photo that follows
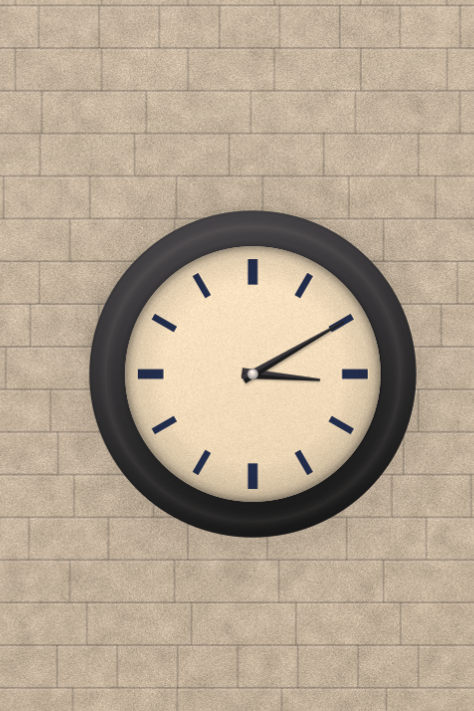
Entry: h=3 m=10
